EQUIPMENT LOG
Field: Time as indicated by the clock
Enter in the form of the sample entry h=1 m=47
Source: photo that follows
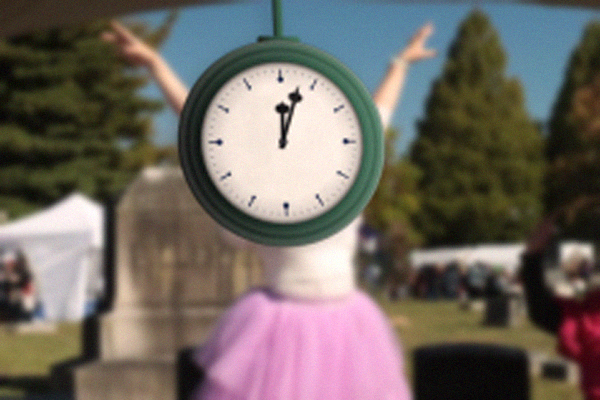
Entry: h=12 m=3
